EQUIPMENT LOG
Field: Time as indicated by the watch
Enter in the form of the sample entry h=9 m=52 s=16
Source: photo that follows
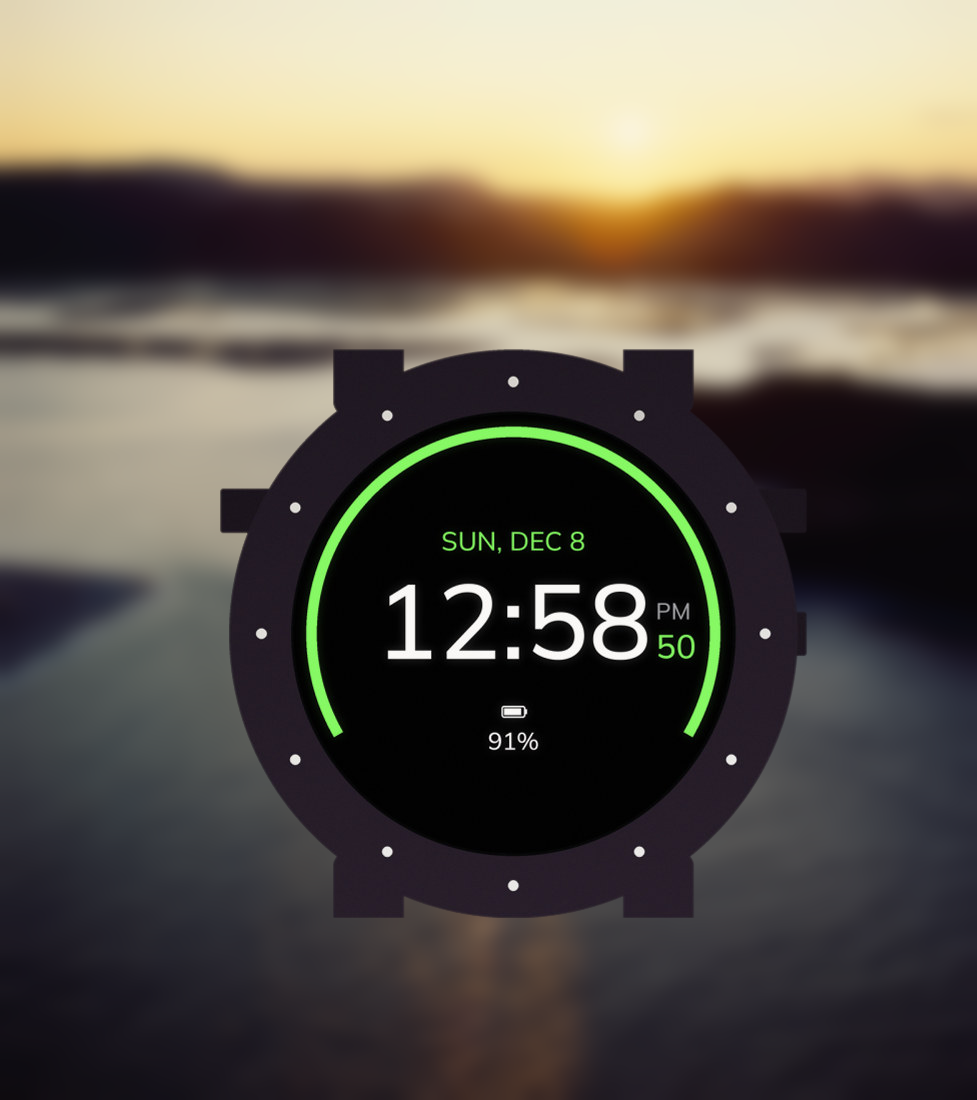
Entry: h=12 m=58 s=50
